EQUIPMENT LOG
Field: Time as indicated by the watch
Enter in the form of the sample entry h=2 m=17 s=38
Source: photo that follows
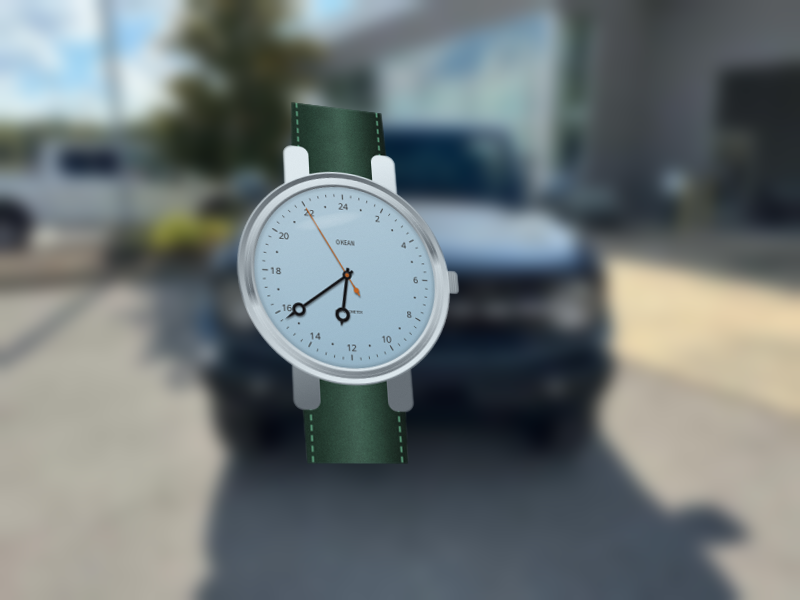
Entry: h=12 m=38 s=55
